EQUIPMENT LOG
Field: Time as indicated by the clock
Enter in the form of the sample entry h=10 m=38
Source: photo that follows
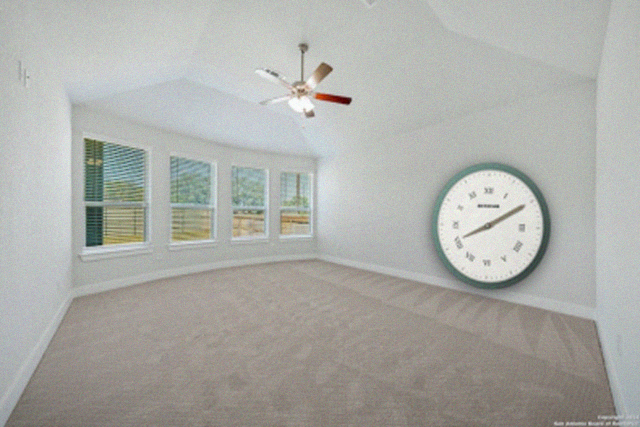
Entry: h=8 m=10
